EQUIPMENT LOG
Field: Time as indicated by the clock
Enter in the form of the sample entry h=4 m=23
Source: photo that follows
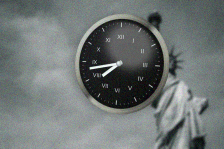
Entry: h=7 m=43
